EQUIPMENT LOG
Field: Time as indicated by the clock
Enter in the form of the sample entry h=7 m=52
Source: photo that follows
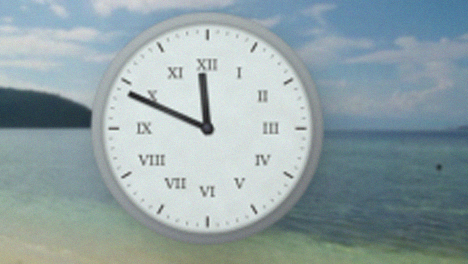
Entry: h=11 m=49
